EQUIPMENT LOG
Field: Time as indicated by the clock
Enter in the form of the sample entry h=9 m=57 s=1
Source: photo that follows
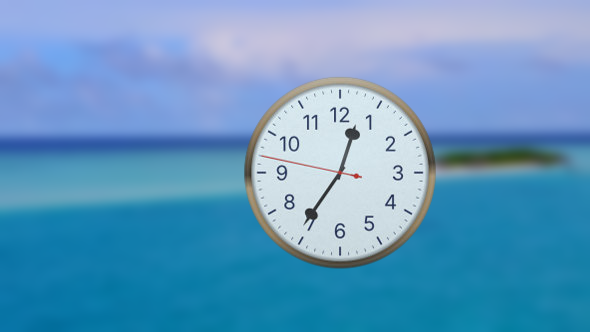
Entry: h=12 m=35 s=47
